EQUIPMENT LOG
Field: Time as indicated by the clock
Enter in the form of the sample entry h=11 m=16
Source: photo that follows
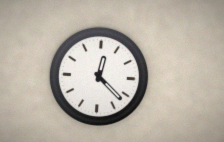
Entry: h=12 m=22
